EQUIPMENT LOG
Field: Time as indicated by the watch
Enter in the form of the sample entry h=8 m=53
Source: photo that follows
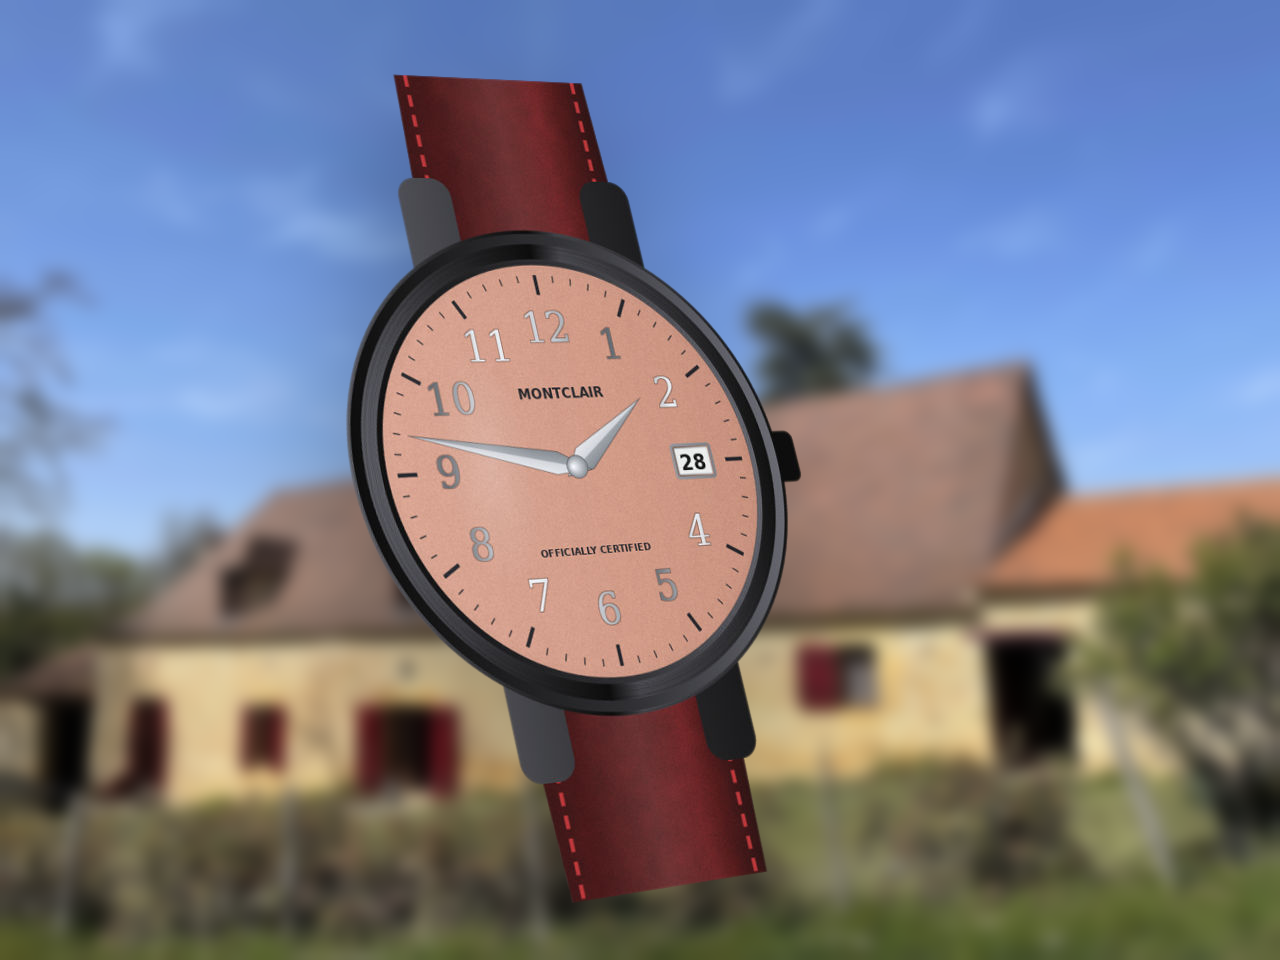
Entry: h=1 m=47
